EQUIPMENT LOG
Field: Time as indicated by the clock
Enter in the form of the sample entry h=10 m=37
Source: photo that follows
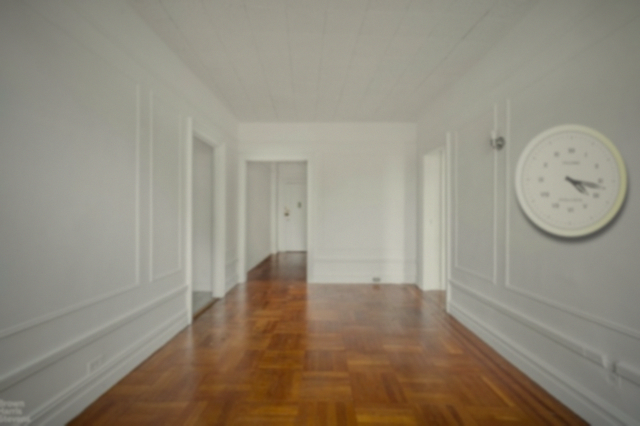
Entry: h=4 m=17
